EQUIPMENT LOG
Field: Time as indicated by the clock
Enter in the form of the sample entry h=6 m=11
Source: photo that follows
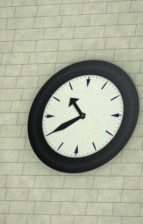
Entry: h=10 m=40
